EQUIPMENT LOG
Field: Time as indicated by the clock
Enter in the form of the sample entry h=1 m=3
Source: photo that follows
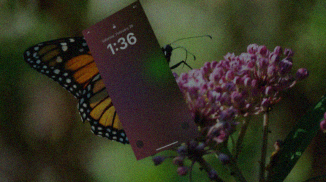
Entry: h=1 m=36
